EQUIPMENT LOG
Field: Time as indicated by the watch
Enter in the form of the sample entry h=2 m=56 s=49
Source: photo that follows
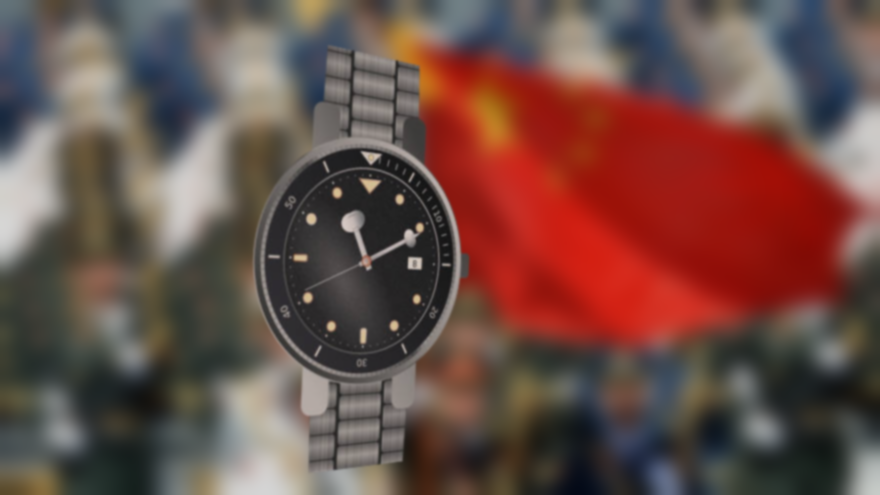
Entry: h=11 m=10 s=41
